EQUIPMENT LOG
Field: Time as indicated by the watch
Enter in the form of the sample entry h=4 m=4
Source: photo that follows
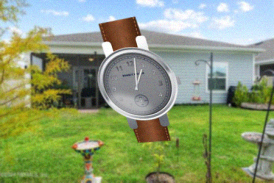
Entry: h=1 m=2
